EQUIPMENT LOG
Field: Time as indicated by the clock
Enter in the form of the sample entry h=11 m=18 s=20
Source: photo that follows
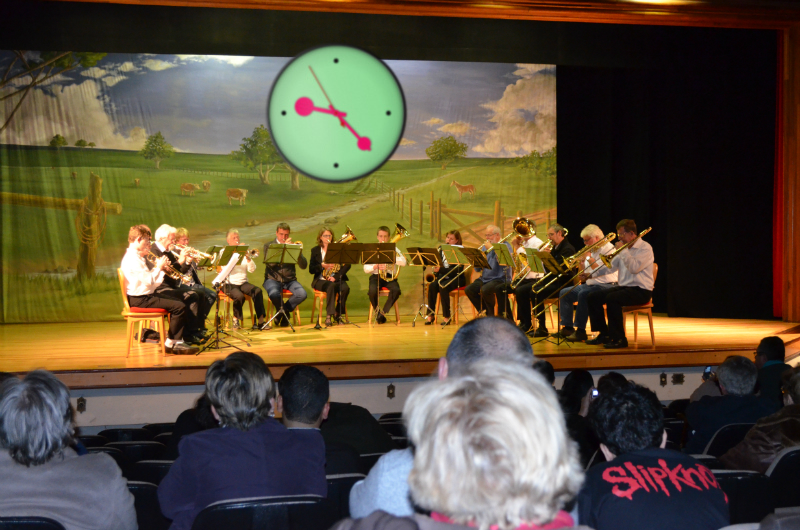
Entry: h=9 m=22 s=55
